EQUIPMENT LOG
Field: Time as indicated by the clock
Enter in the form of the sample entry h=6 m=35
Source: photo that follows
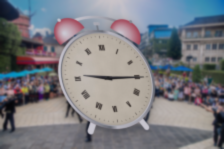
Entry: h=9 m=15
